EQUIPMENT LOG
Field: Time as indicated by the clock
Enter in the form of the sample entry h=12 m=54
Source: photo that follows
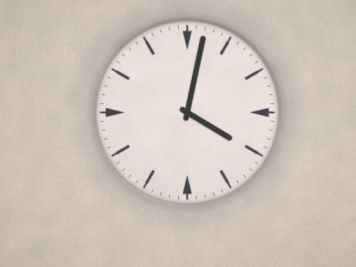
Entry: h=4 m=2
